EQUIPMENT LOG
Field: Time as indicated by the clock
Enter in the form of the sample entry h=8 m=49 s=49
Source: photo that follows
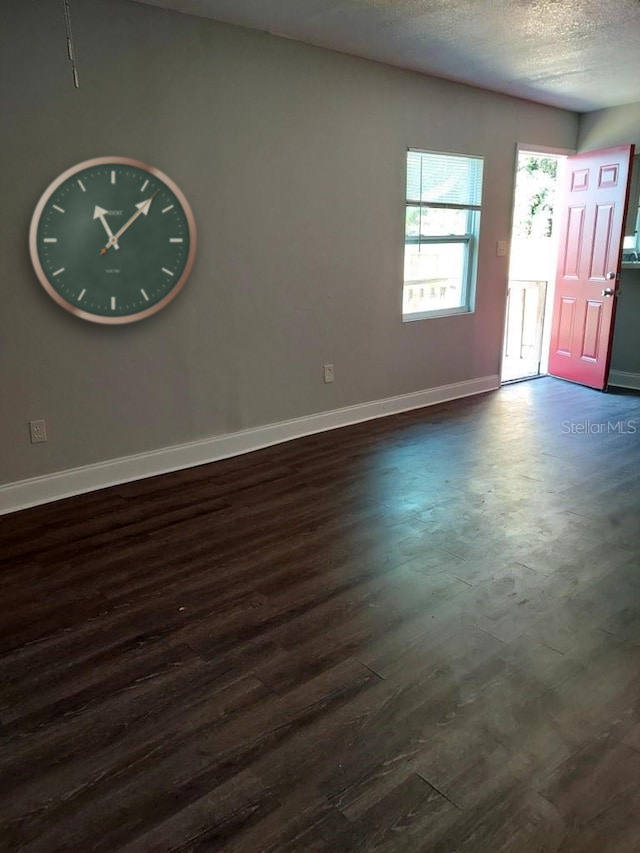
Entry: h=11 m=7 s=7
